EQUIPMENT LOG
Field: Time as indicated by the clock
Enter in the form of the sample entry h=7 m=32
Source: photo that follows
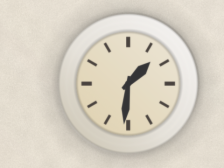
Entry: h=1 m=31
